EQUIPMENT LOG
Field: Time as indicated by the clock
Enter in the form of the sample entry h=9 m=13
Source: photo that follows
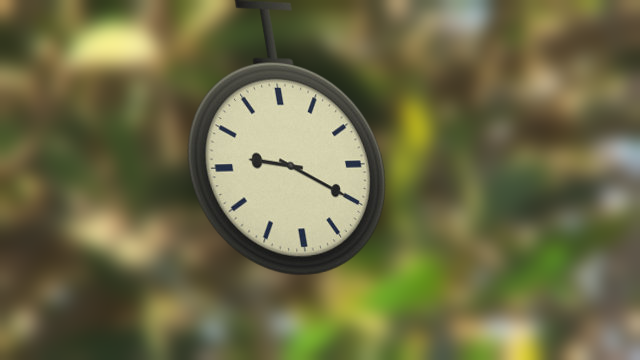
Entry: h=9 m=20
